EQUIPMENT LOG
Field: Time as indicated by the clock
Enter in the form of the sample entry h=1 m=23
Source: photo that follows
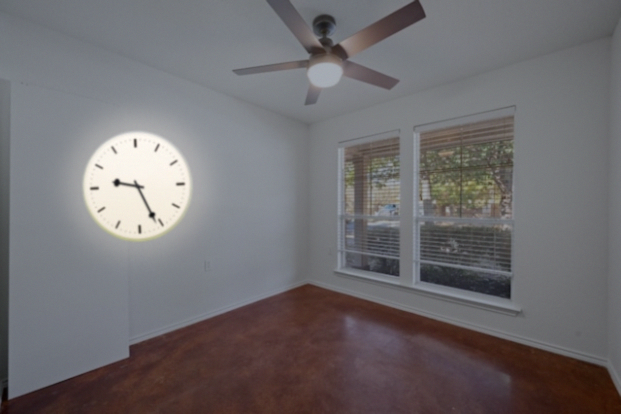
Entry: h=9 m=26
